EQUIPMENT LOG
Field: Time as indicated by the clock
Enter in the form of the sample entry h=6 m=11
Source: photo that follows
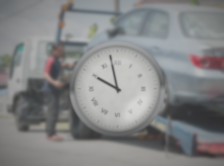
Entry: h=9 m=58
